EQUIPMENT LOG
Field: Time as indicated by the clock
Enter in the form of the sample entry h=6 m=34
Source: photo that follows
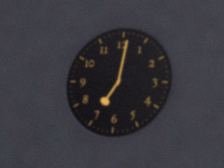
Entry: h=7 m=1
